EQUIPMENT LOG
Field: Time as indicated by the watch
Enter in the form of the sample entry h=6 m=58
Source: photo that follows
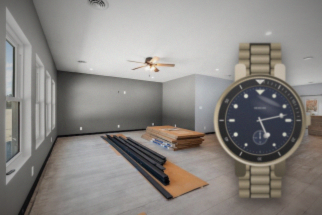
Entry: h=5 m=13
